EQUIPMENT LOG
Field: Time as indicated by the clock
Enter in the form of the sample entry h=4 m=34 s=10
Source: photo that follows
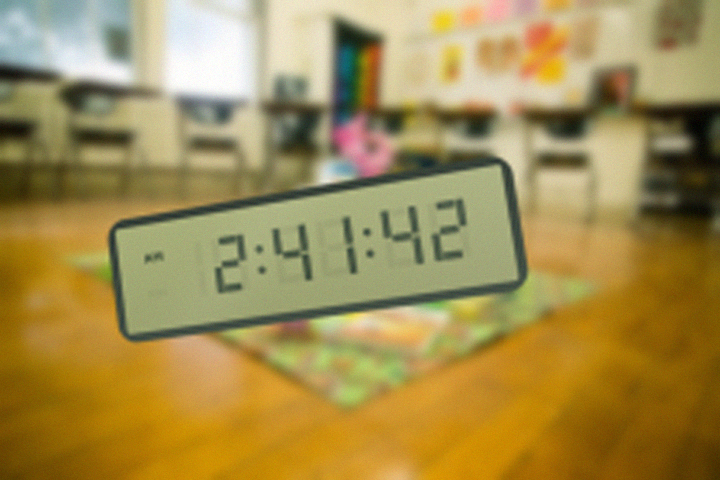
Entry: h=2 m=41 s=42
